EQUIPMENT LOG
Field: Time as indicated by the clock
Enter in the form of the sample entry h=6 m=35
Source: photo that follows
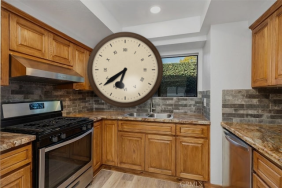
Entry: h=6 m=39
